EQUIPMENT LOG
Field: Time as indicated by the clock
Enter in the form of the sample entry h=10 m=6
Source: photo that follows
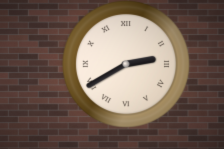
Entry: h=2 m=40
